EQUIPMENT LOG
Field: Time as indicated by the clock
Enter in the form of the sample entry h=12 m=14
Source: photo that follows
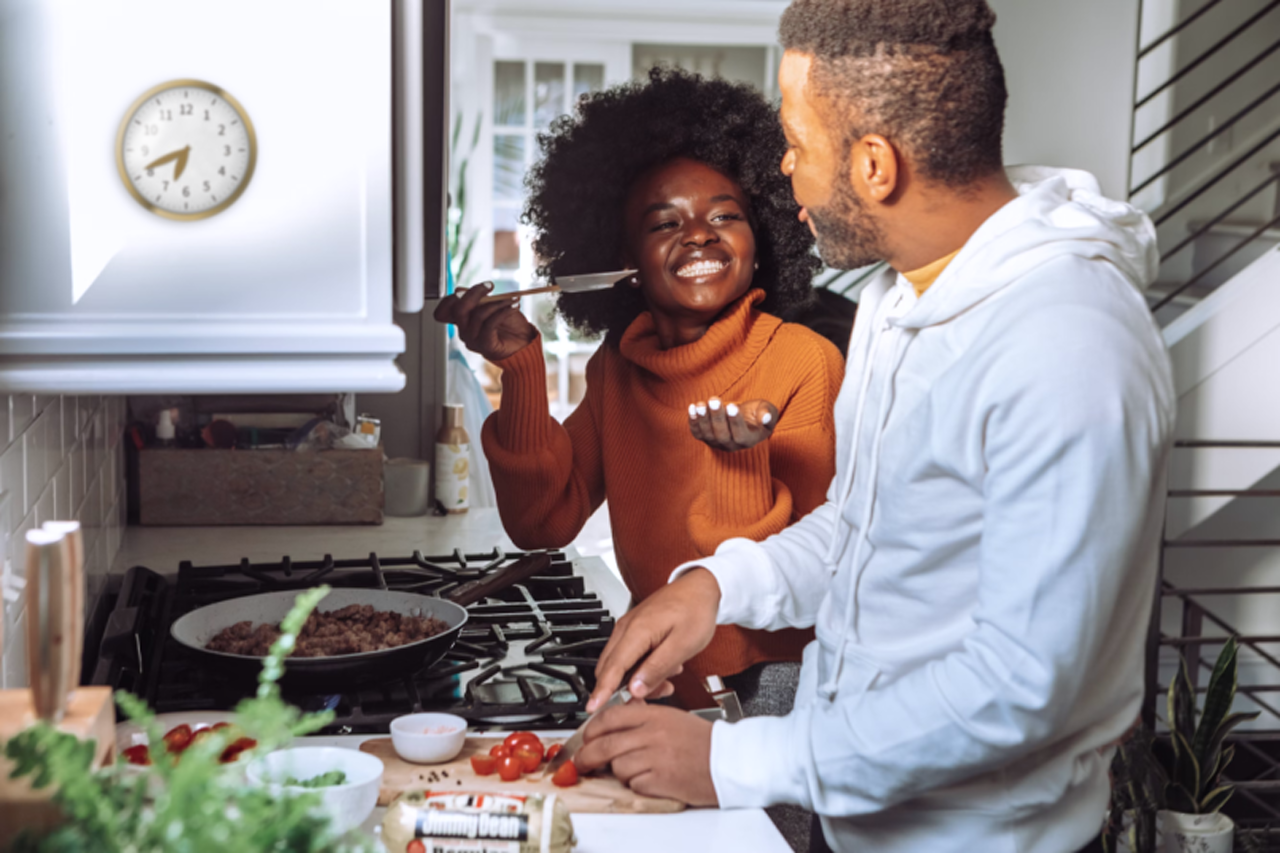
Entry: h=6 m=41
